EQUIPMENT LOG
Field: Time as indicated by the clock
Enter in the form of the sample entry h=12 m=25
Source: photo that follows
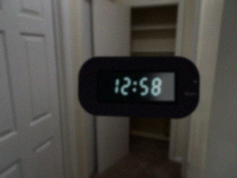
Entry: h=12 m=58
